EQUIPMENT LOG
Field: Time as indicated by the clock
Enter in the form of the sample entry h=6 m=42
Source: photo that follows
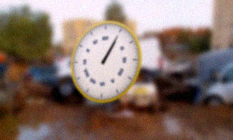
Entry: h=1 m=5
